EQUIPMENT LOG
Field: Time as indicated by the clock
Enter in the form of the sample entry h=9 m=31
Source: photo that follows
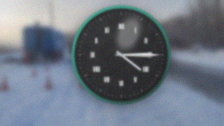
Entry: h=4 m=15
